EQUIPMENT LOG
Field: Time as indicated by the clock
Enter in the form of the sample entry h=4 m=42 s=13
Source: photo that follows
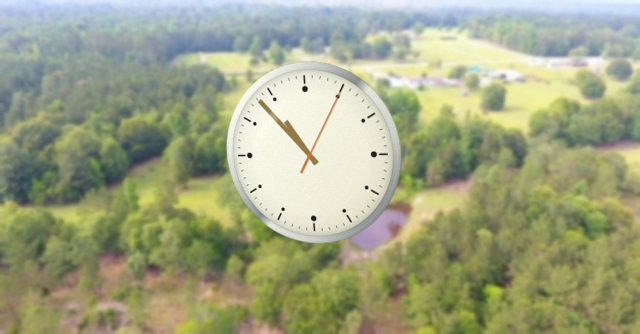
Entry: h=10 m=53 s=5
